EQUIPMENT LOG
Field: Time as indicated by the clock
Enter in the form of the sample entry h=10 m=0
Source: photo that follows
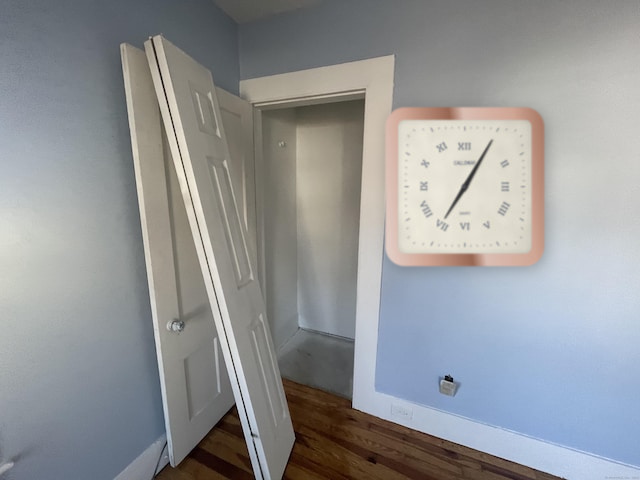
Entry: h=7 m=5
